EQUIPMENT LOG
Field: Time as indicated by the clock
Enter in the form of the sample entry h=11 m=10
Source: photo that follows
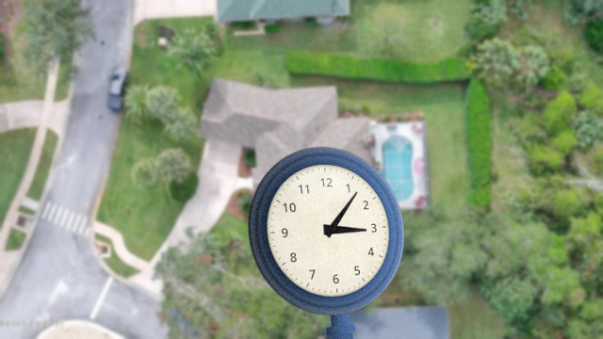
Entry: h=3 m=7
